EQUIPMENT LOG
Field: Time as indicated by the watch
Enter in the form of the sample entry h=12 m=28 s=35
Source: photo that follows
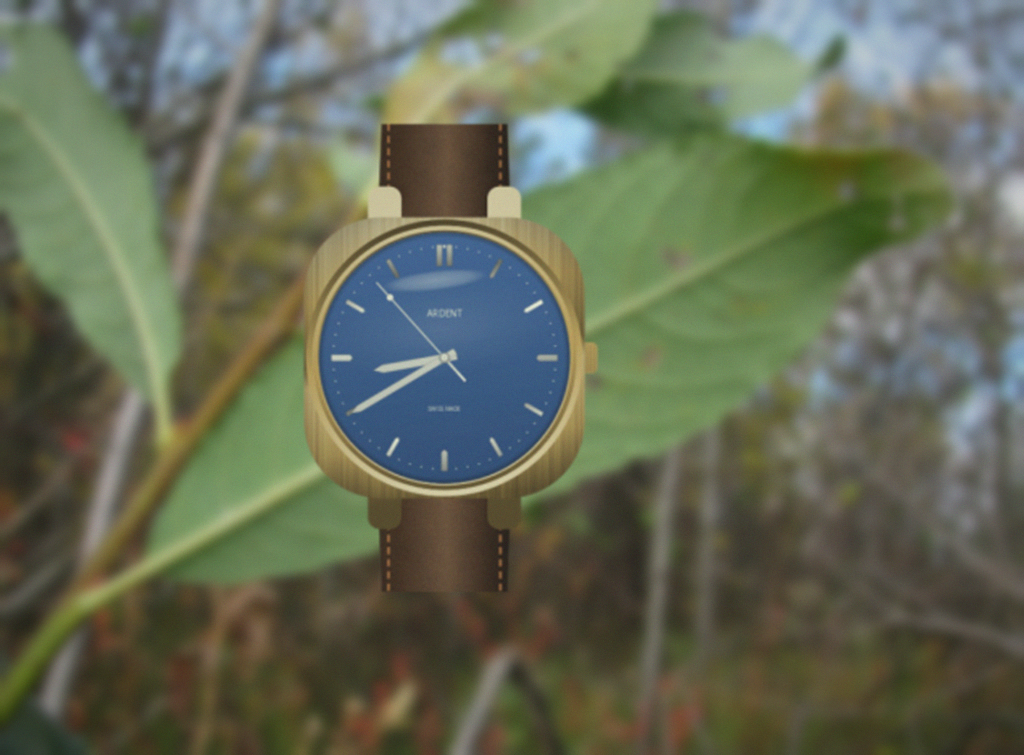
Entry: h=8 m=39 s=53
